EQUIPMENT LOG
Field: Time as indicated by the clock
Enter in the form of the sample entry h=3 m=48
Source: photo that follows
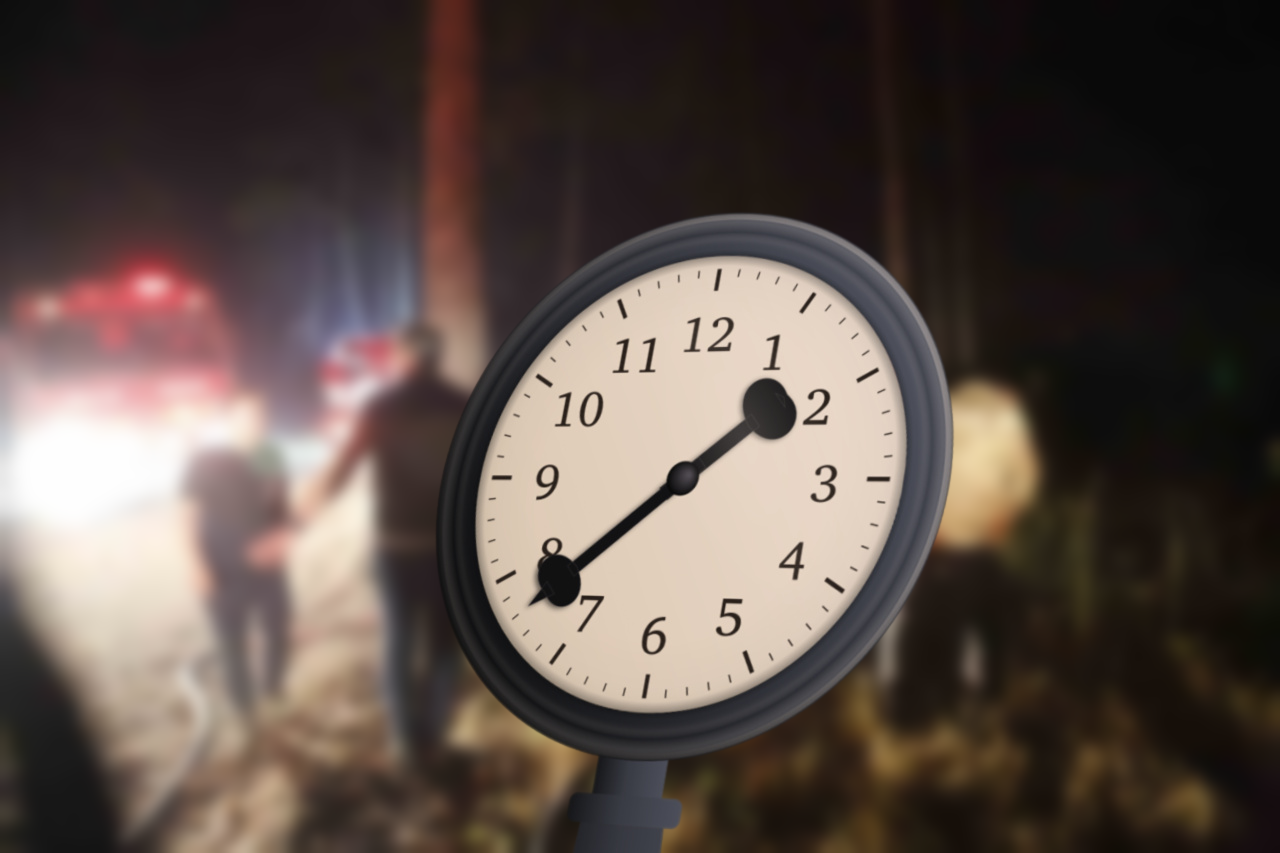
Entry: h=1 m=38
